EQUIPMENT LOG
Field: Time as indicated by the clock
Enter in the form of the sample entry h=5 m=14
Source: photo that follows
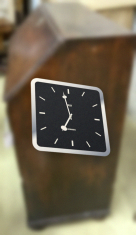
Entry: h=6 m=58
